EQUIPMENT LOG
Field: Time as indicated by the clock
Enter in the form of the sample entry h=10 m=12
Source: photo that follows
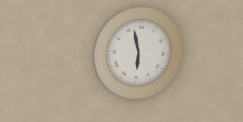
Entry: h=5 m=57
